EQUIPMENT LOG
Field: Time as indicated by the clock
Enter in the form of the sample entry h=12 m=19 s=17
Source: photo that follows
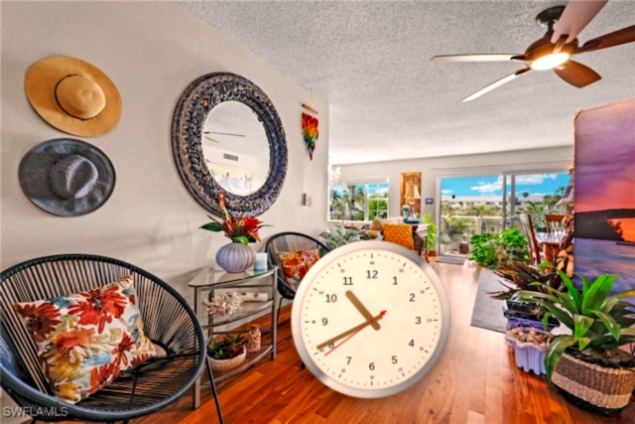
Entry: h=10 m=40 s=39
